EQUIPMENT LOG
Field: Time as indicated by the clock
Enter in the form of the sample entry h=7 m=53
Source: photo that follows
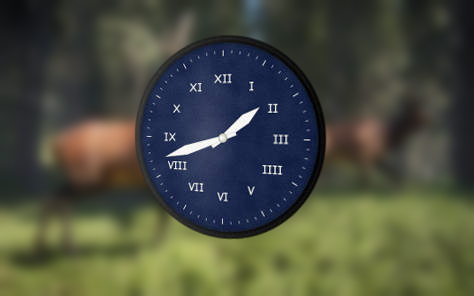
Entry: h=1 m=42
